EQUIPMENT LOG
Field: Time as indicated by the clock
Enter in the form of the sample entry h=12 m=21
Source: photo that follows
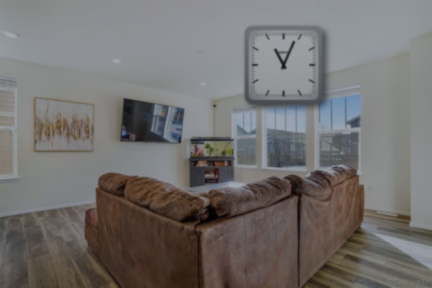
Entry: h=11 m=4
